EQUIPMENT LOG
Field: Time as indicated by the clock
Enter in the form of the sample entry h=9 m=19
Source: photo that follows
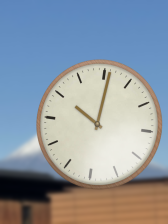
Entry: h=10 m=1
